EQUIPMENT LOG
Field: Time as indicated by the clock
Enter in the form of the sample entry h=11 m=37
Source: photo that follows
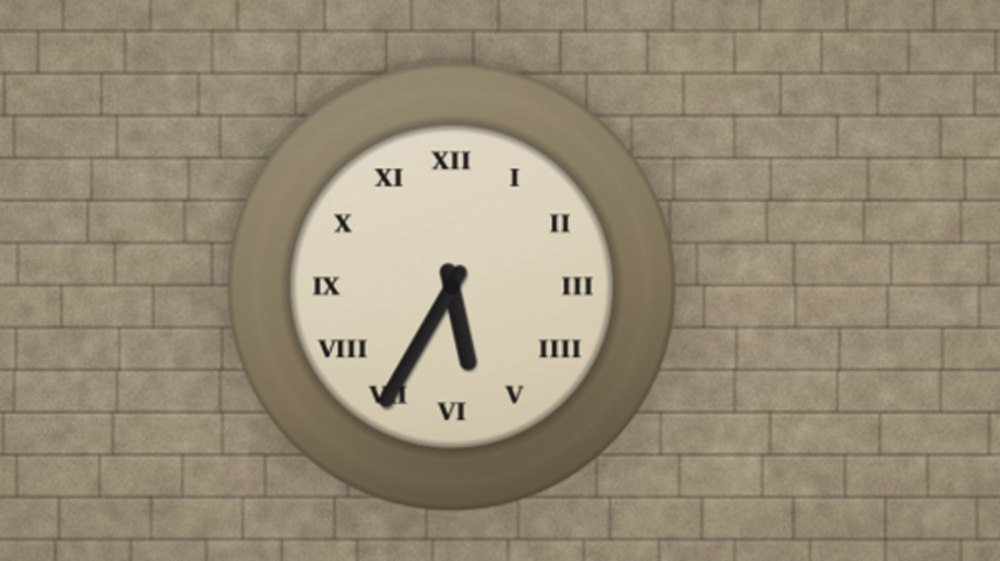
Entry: h=5 m=35
